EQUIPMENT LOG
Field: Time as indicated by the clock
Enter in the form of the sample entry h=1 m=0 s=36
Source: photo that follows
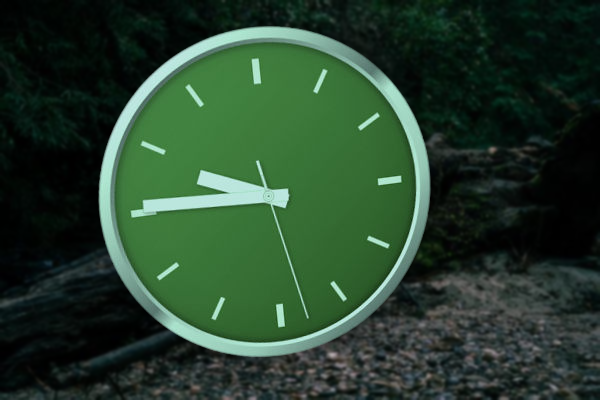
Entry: h=9 m=45 s=28
